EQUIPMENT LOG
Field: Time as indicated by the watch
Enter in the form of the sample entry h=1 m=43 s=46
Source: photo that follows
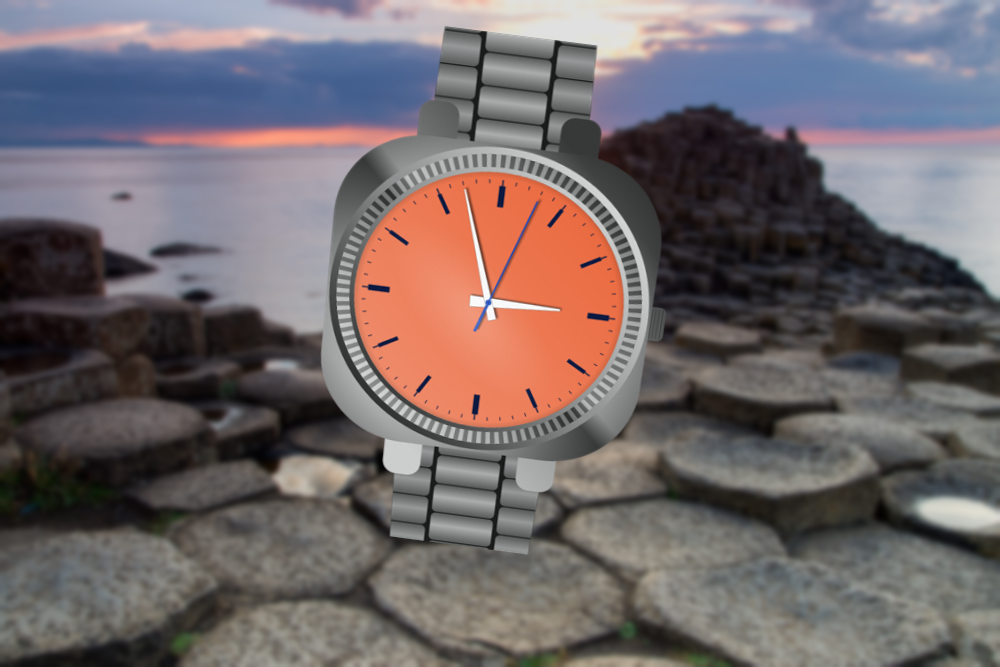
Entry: h=2 m=57 s=3
